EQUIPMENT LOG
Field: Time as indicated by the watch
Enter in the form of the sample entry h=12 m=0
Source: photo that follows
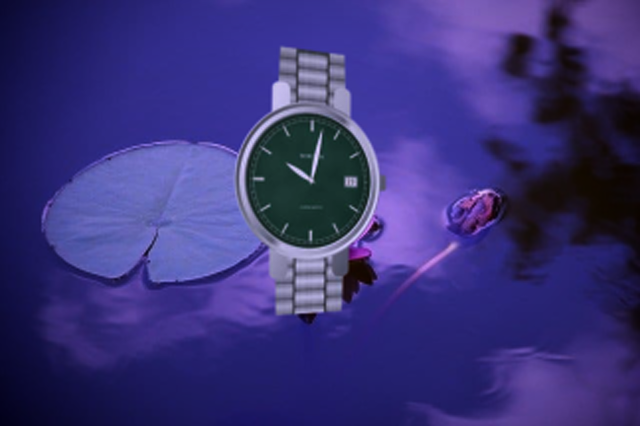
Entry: h=10 m=2
